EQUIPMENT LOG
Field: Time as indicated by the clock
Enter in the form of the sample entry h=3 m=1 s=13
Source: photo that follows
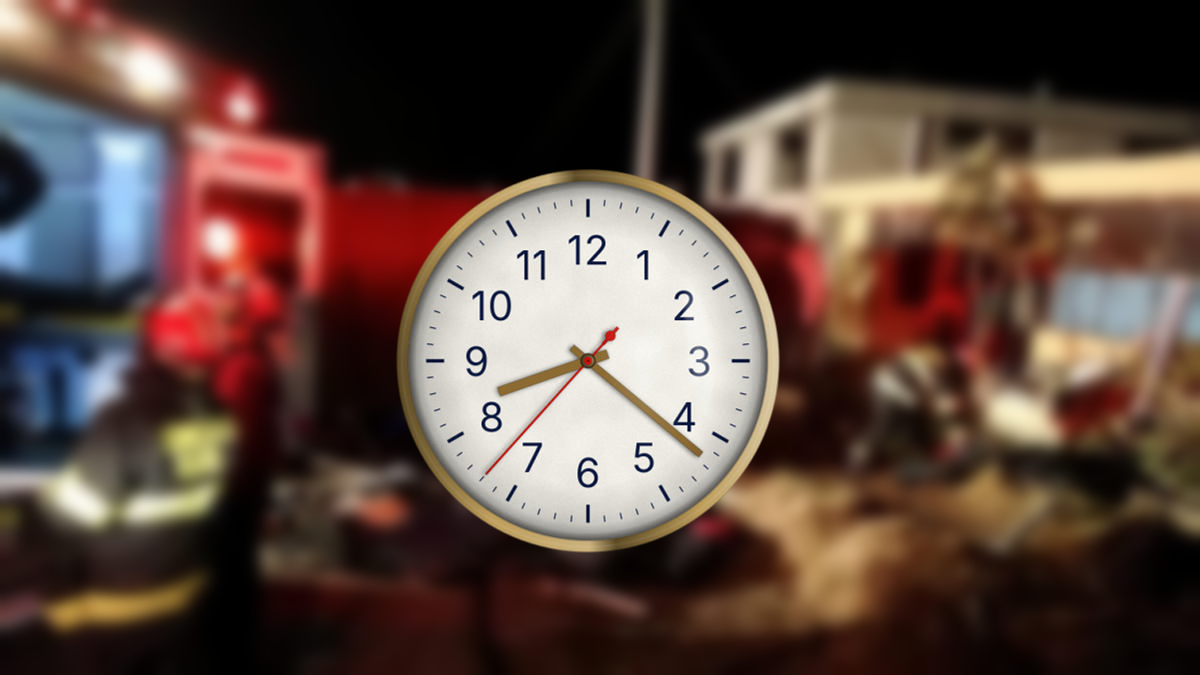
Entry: h=8 m=21 s=37
